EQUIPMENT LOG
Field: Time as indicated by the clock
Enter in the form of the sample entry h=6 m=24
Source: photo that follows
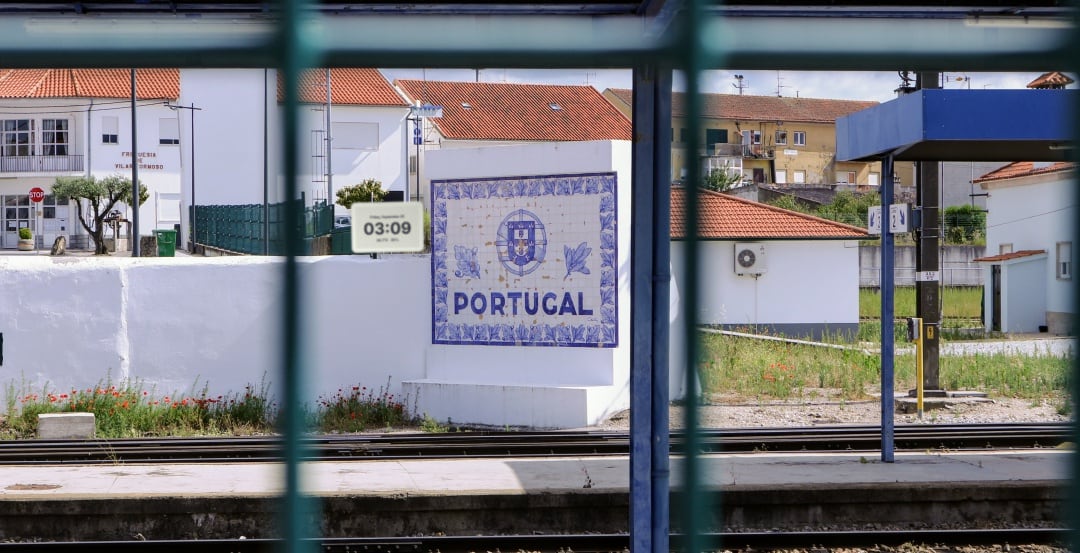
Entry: h=3 m=9
